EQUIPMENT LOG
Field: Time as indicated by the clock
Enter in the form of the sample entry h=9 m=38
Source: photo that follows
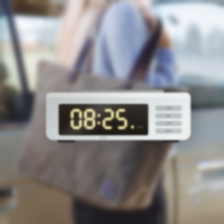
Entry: h=8 m=25
